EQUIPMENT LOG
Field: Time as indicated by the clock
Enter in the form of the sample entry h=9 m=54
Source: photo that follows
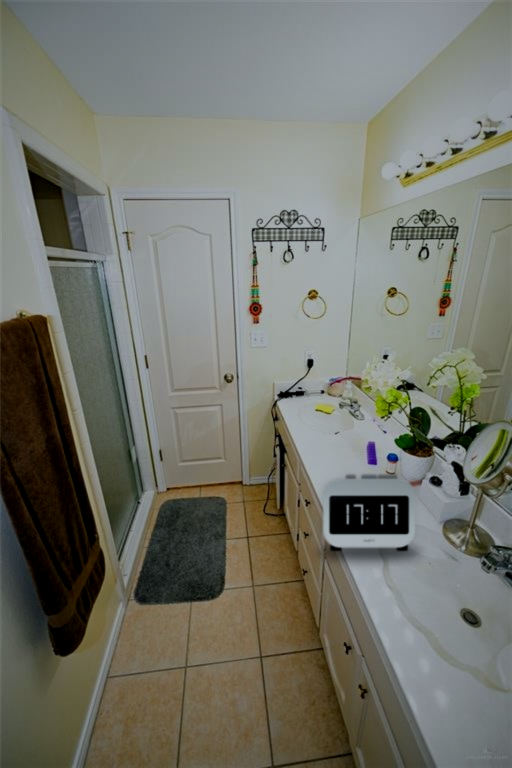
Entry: h=17 m=17
